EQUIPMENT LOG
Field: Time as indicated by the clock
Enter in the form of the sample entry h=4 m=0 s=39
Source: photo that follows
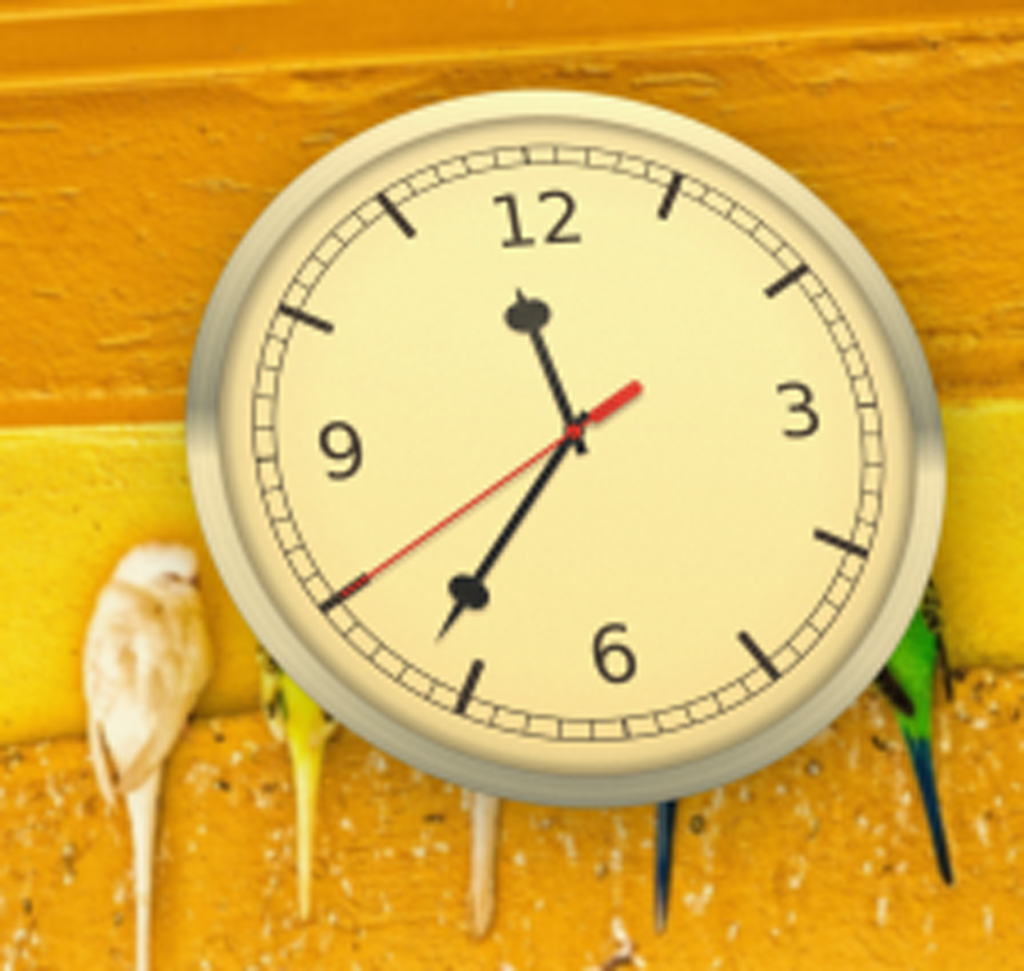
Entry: h=11 m=36 s=40
